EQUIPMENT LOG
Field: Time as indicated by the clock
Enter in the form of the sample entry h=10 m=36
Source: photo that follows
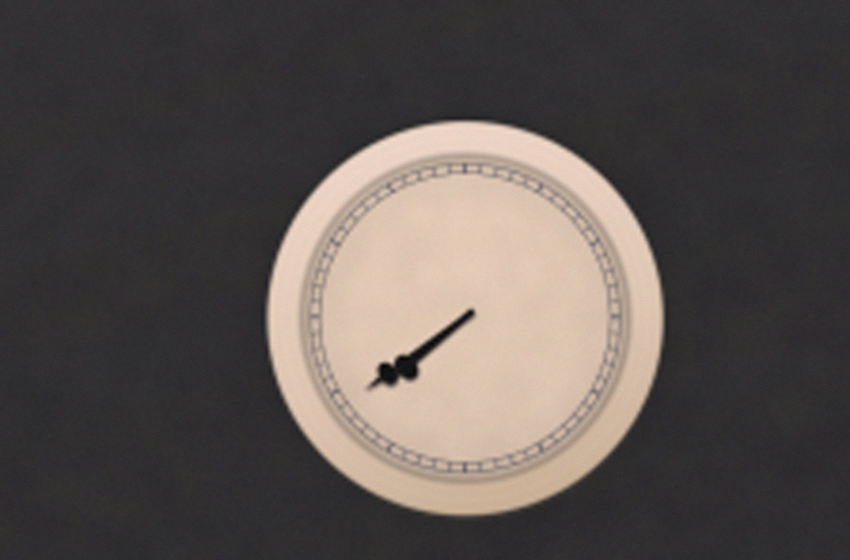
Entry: h=7 m=39
